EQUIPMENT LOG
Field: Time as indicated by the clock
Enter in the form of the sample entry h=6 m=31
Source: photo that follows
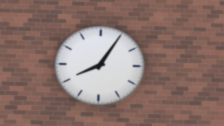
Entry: h=8 m=5
